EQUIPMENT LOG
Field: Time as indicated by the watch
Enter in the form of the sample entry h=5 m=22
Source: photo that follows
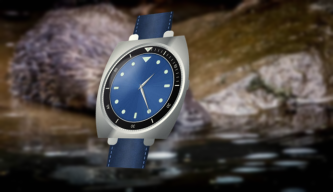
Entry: h=1 m=25
